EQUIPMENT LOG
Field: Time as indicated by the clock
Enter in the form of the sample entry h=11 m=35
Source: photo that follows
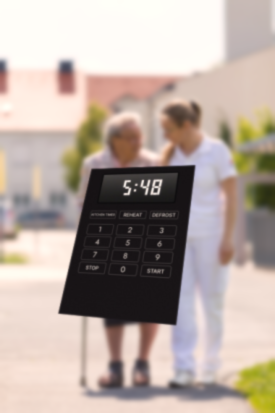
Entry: h=5 m=48
